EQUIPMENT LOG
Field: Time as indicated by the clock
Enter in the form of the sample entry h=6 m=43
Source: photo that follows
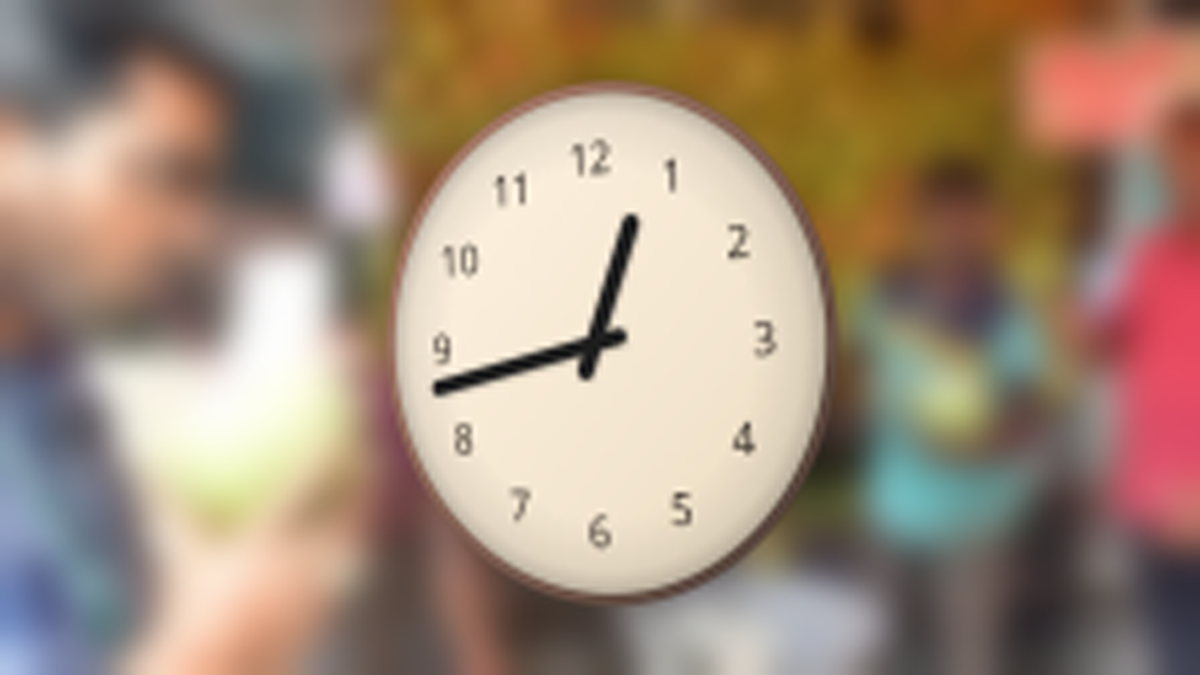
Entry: h=12 m=43
